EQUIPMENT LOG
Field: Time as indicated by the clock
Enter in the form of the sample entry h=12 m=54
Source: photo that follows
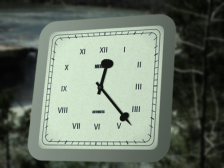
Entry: h=12 m=23
